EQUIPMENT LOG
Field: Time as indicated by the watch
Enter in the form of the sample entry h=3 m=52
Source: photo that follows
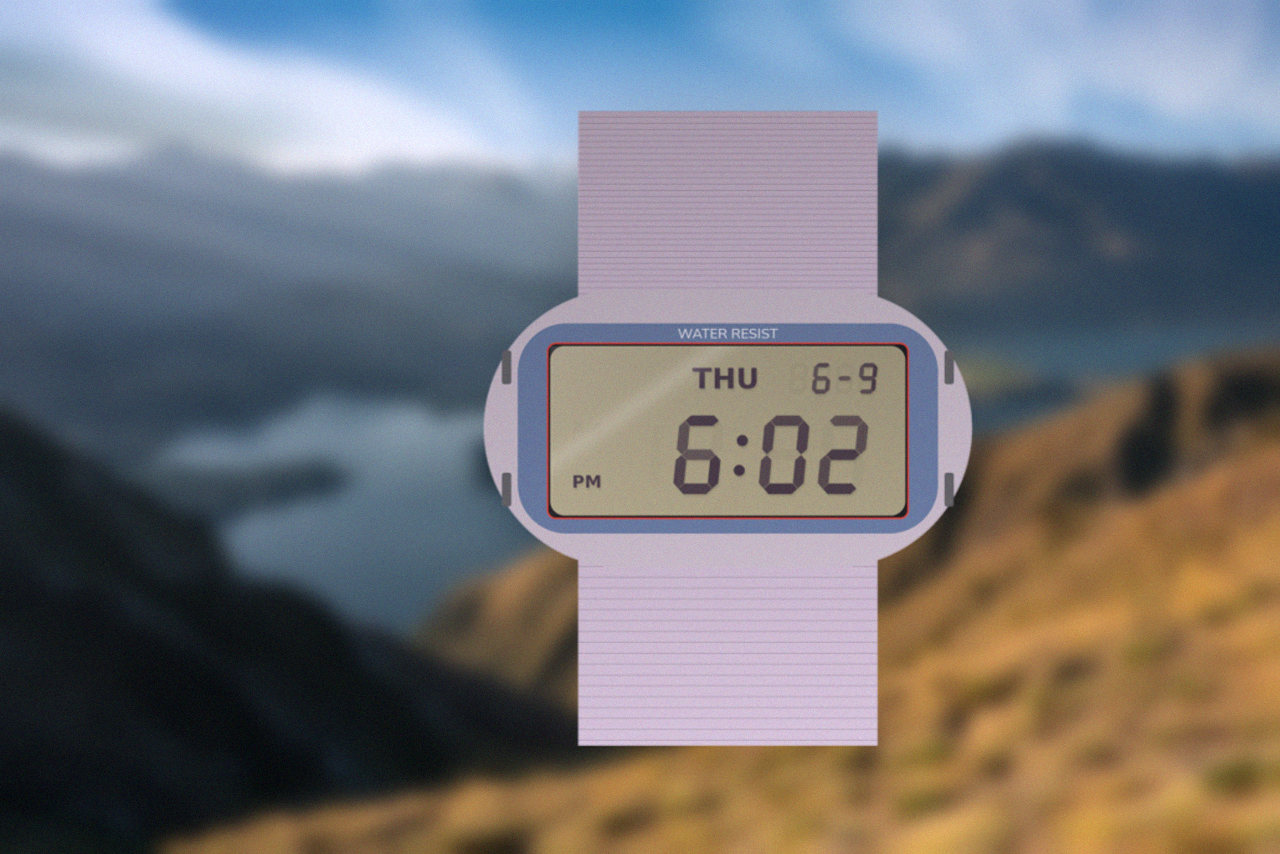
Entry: h=6 m=2
